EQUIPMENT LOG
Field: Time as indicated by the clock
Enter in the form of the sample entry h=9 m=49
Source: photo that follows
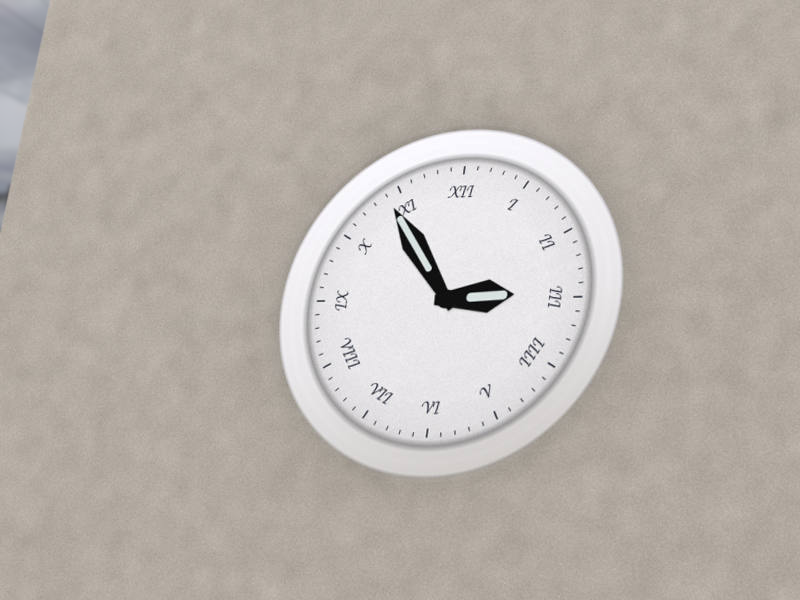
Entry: h=2 m=54
